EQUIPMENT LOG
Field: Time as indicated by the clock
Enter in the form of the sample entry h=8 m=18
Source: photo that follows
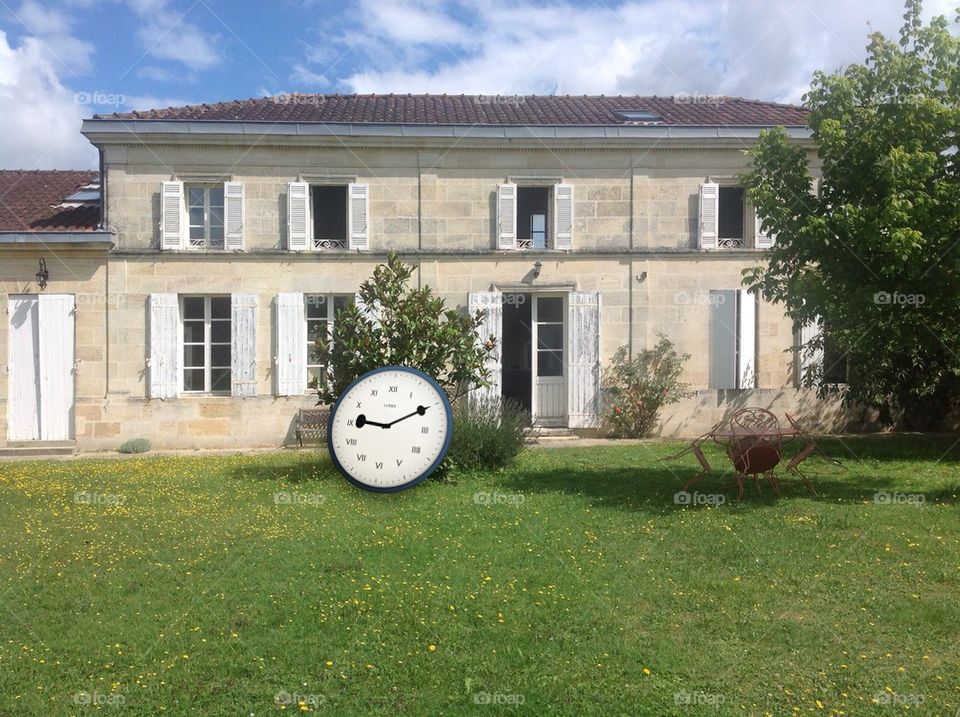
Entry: h=9 m=10
